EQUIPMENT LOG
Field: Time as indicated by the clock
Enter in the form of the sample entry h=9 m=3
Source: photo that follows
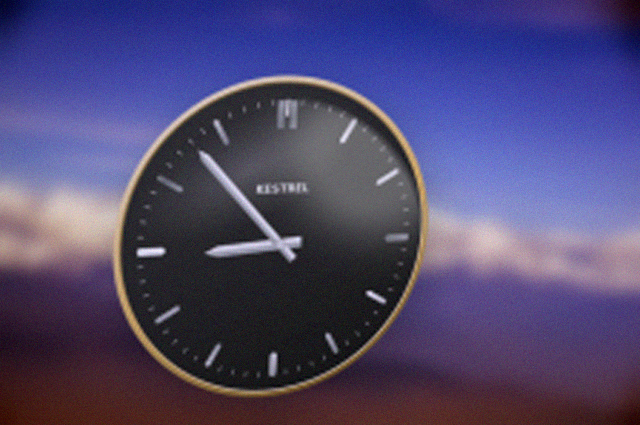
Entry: h=8 m=53
